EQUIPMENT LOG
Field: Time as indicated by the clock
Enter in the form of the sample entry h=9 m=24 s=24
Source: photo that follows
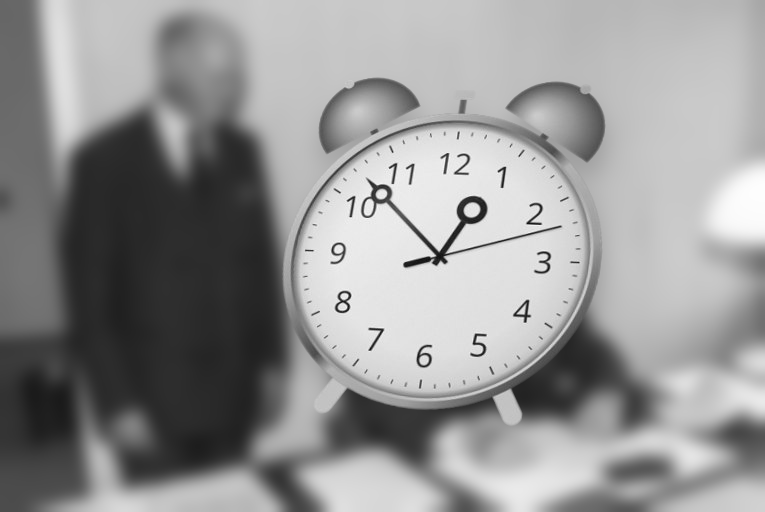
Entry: h=12 m=52 s=12
